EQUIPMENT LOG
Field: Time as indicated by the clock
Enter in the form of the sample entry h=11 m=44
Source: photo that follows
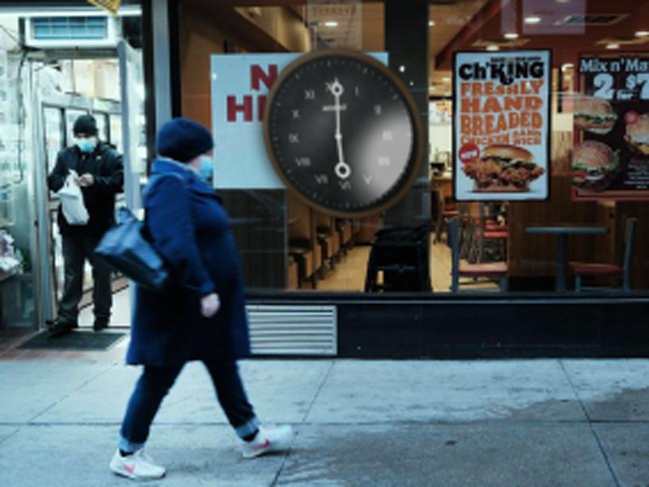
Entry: h=6 m=1
